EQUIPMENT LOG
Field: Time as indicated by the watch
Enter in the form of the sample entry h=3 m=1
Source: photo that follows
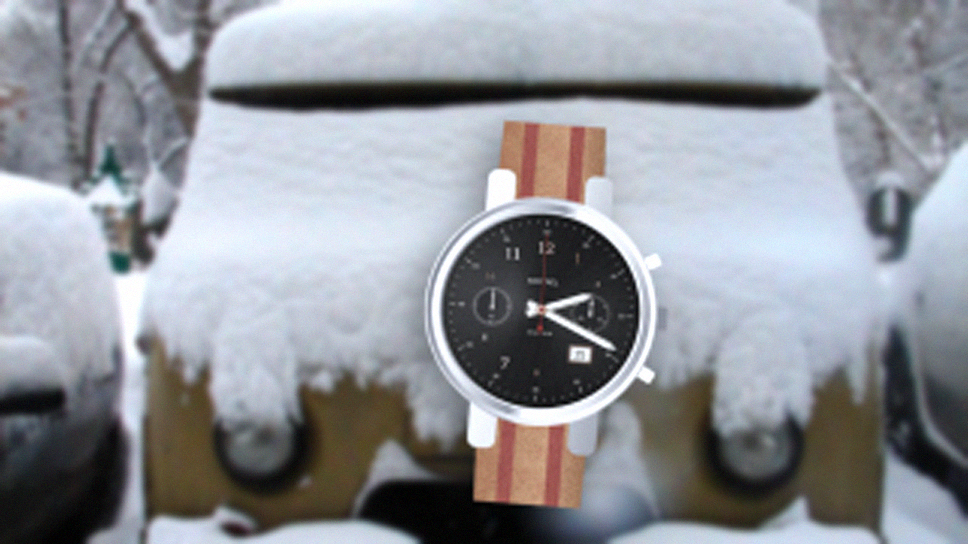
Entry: h=2 m=19
